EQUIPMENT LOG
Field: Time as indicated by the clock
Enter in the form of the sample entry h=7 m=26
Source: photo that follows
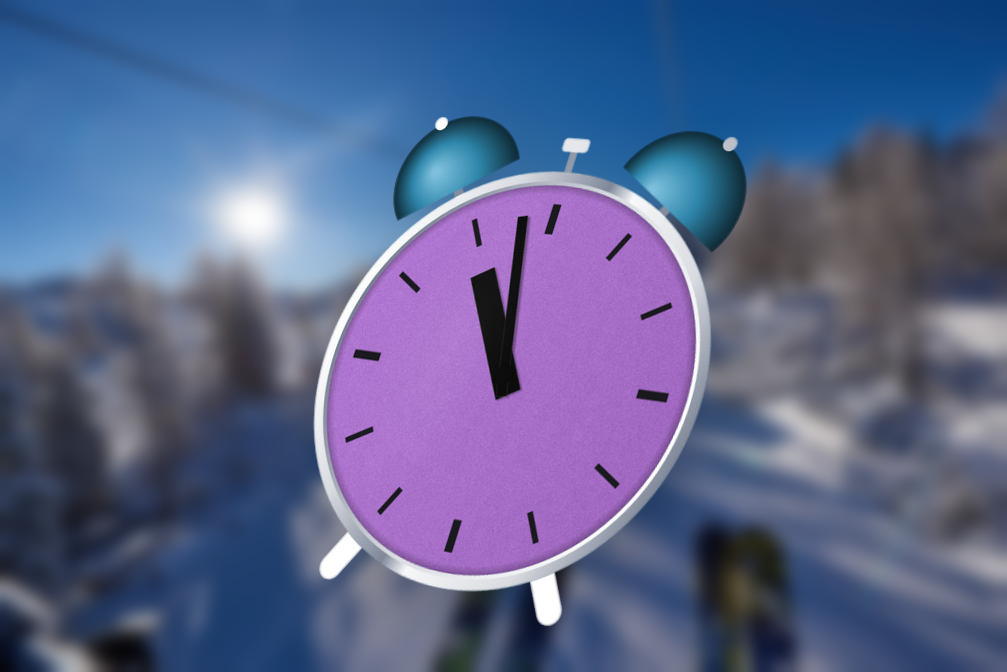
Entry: h=10 m=58
